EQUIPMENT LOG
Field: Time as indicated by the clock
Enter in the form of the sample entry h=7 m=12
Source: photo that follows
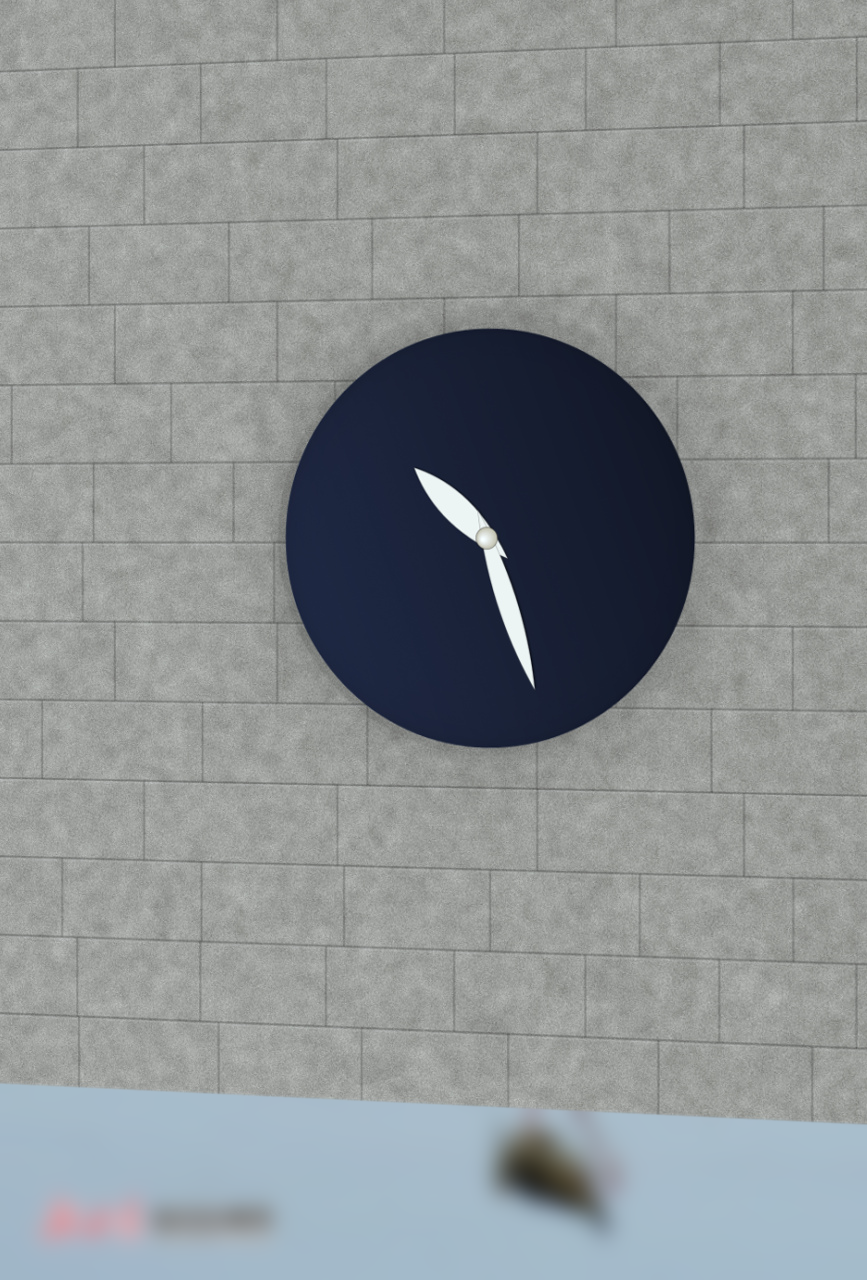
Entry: h=10 m=27
